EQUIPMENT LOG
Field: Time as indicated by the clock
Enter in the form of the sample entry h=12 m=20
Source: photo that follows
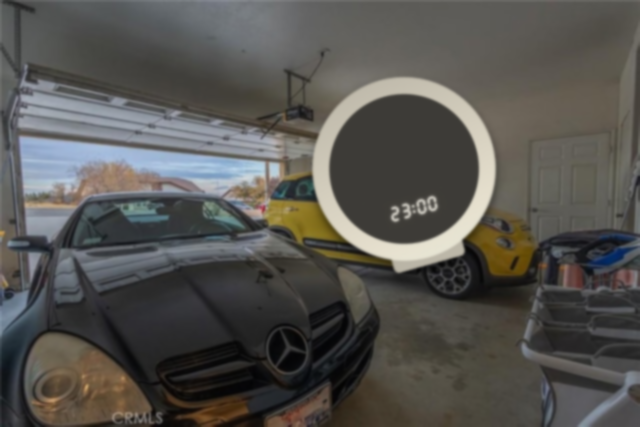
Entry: h=23 m=0
